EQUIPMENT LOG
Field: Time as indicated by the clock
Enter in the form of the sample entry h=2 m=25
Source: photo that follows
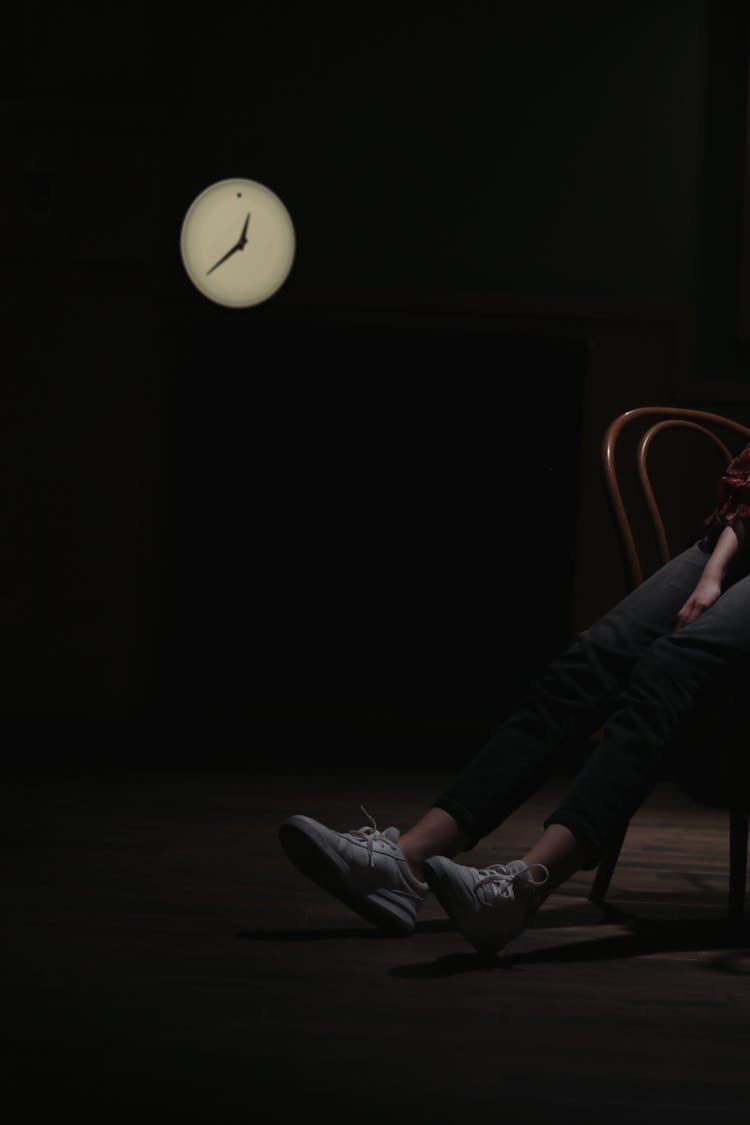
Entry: h=12 m=39
